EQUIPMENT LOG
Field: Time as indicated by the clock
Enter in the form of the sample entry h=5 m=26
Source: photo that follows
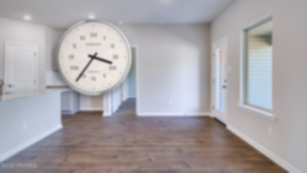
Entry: h=3 m=36
